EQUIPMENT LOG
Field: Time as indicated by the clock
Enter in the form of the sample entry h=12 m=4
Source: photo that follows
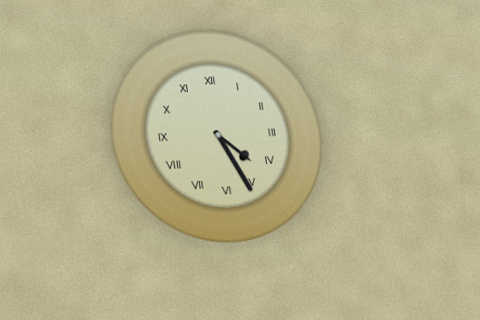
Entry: h=4 m=26
